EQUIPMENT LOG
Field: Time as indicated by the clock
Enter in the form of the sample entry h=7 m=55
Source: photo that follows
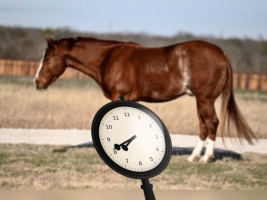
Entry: h=7 m=41
